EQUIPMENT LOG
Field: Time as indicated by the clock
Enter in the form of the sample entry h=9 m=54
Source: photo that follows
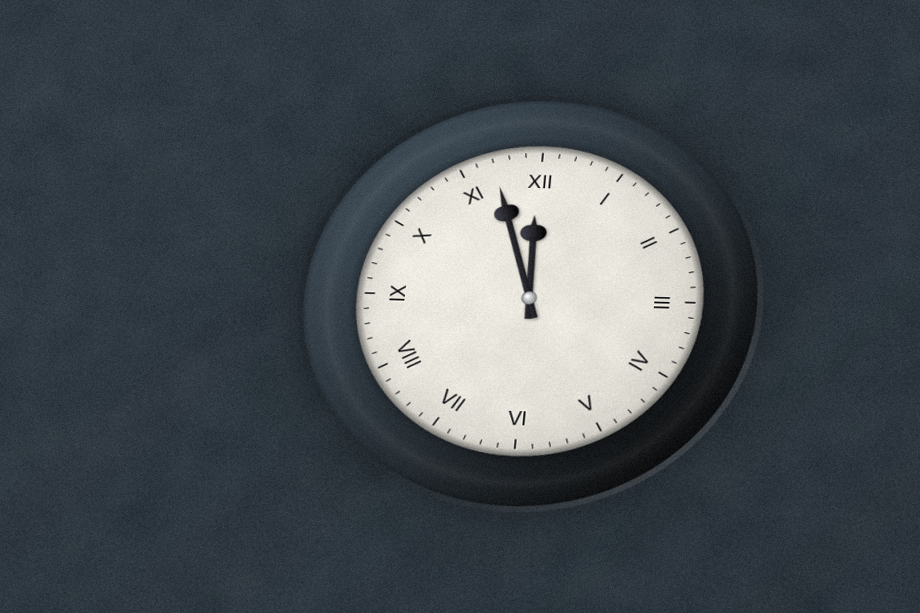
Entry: h=11 m=57
